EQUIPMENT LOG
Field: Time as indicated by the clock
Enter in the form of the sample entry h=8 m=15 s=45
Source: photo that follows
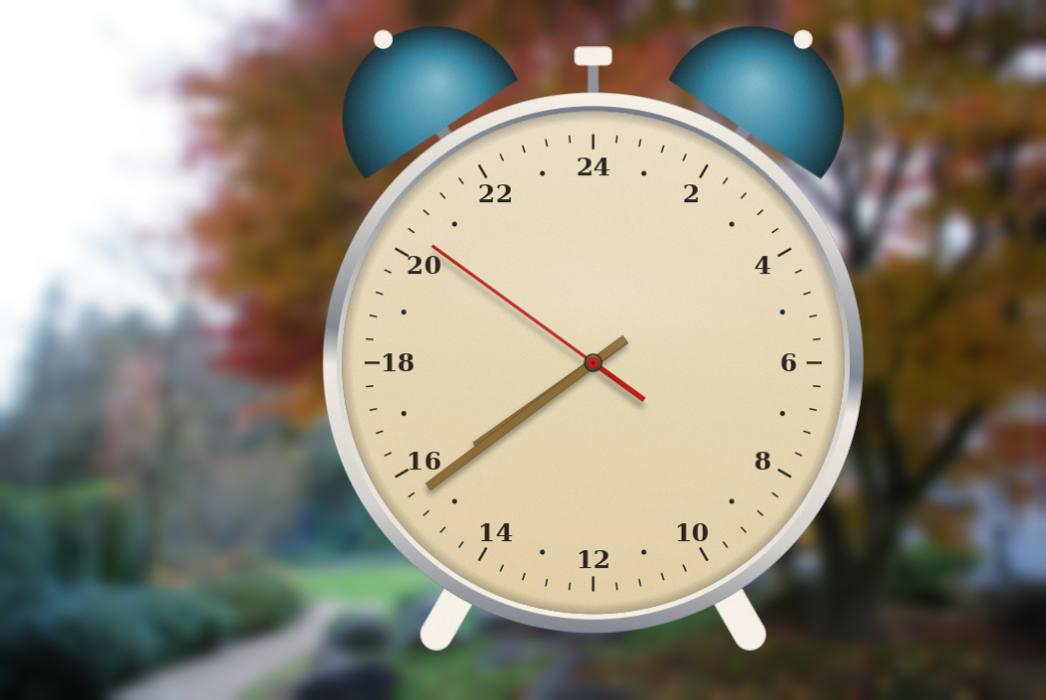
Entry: h=15 m=38 s=51
